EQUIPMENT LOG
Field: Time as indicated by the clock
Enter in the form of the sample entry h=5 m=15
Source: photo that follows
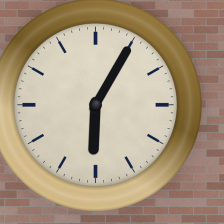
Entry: h=6 m=5
